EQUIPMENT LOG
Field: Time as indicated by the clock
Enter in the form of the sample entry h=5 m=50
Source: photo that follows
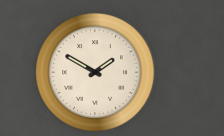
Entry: h=1 m=50
